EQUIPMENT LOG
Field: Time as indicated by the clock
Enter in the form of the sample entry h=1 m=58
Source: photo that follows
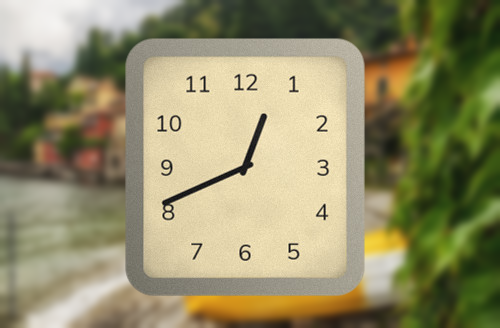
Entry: h=12 m=41
